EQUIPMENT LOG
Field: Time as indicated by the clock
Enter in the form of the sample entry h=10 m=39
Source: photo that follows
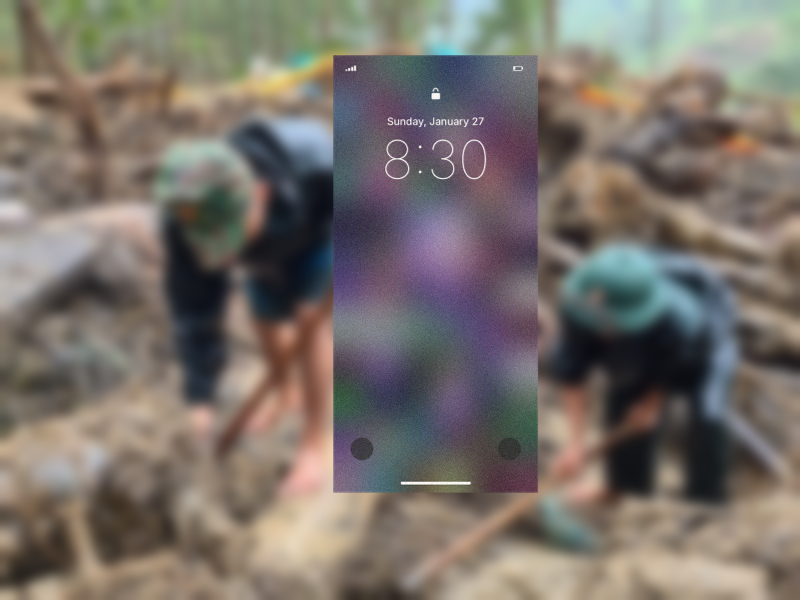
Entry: h=8 m=30
